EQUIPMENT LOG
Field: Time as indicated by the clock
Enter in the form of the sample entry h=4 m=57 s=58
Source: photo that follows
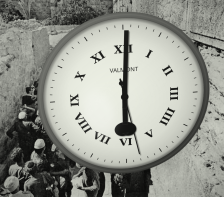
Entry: h=6 m=0 s=28
